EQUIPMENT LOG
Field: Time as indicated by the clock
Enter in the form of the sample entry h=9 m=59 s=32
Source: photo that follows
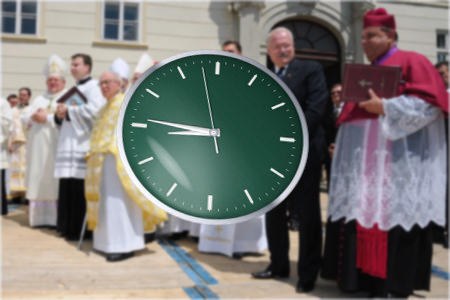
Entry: h=8 m=45 s=58
